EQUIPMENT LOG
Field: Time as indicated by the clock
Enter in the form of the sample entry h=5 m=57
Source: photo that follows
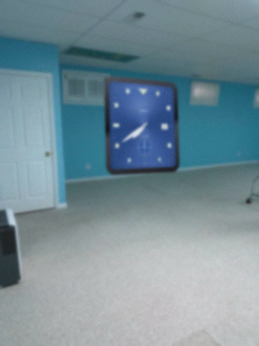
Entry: h=7 m=40
